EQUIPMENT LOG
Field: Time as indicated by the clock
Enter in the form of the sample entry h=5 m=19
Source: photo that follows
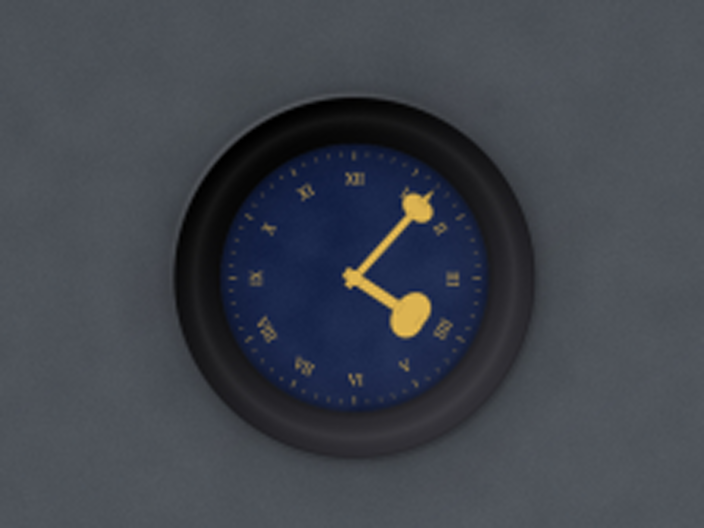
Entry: h=4 m=7
